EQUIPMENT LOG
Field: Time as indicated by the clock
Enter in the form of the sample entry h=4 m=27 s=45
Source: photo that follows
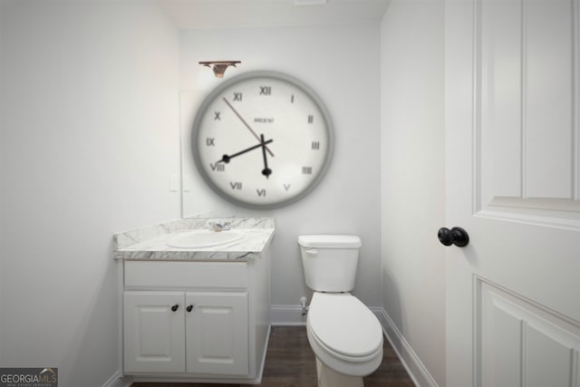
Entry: h=5 m=40 s=53
